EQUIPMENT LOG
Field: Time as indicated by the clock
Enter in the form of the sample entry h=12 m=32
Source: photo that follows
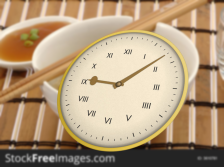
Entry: h=9 m=8
